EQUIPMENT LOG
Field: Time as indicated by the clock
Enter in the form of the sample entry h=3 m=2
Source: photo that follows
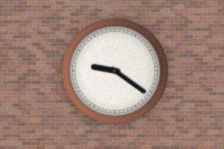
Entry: h=9 m=21
